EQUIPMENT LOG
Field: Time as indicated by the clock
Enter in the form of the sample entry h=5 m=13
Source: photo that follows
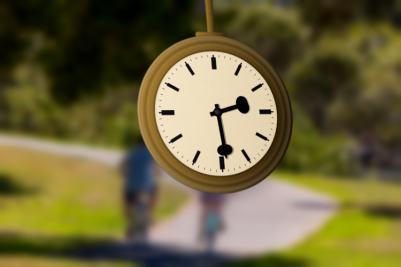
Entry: h=2 m=29
